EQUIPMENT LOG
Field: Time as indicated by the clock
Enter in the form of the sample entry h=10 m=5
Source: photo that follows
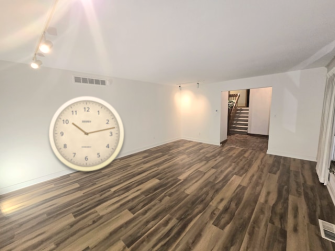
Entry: h=10 m=13
